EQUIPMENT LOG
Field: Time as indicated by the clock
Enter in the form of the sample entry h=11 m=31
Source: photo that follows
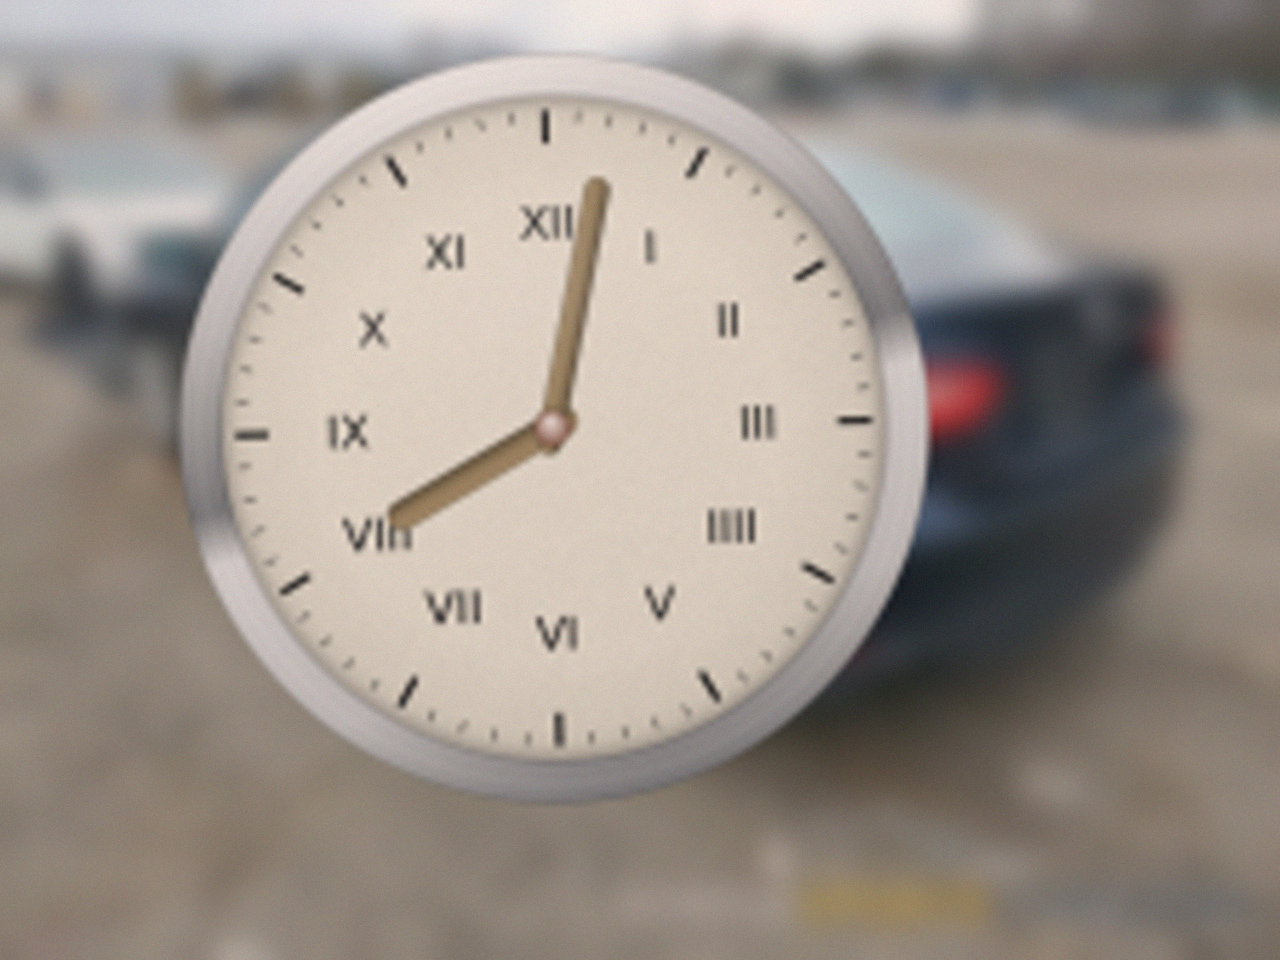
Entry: h=8 m=2
